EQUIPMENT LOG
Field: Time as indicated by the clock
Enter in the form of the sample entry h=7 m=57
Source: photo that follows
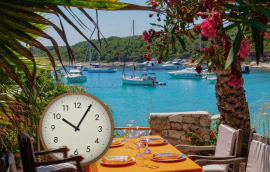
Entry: h=10 m=5
